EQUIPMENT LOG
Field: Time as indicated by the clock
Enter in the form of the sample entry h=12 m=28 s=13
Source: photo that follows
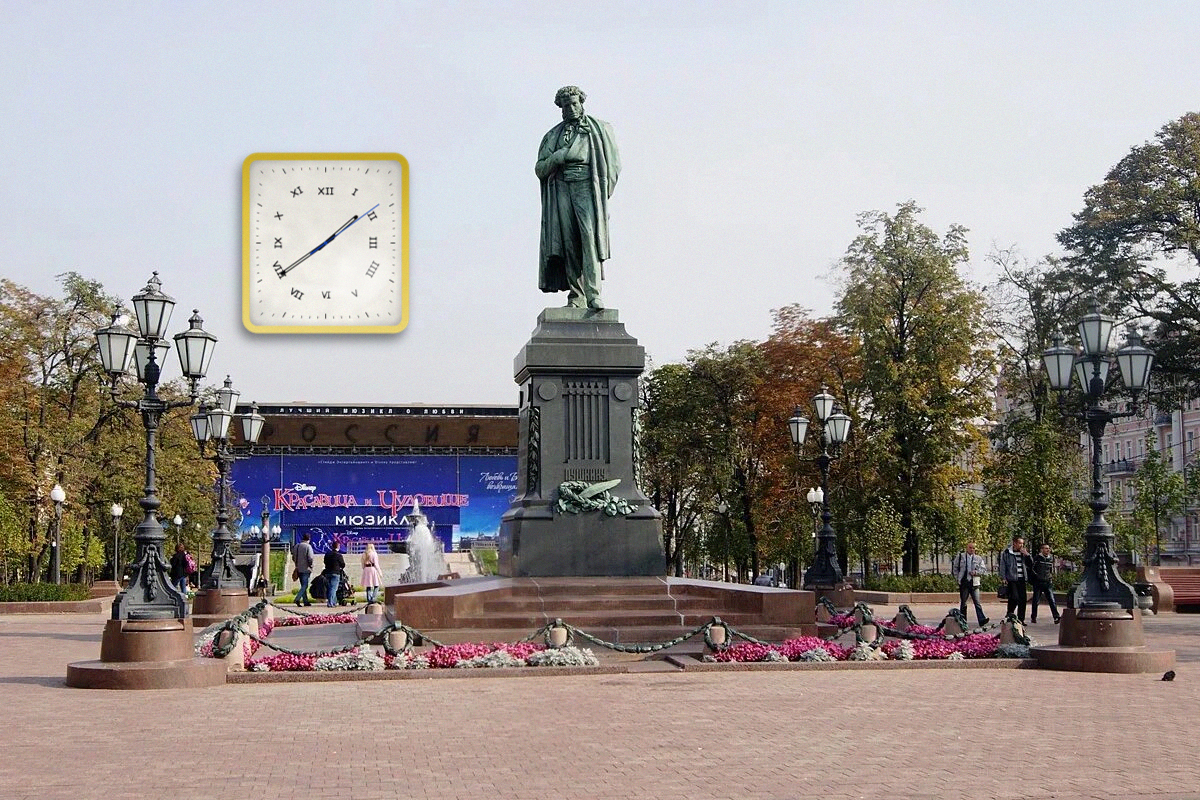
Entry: h=1 m=39 s=9
